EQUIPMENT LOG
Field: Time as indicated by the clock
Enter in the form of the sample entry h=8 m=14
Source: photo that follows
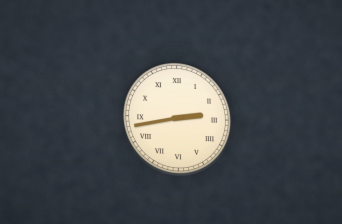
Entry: h=2 m=43
